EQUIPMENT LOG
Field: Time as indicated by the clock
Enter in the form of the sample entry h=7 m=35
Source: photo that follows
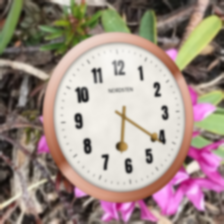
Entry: h=6 m=21
